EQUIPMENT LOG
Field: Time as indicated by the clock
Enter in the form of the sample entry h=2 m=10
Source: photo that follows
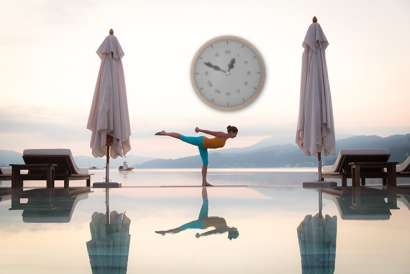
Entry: h=12 m=49
